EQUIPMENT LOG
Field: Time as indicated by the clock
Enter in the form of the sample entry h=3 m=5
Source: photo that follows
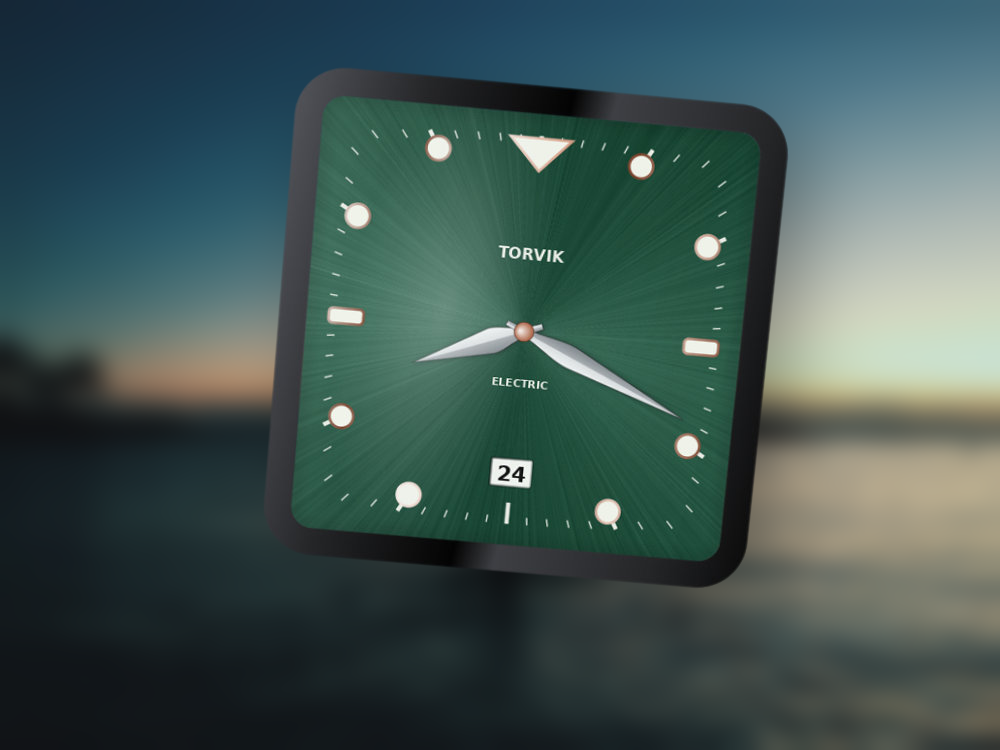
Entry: h=8 m=19
